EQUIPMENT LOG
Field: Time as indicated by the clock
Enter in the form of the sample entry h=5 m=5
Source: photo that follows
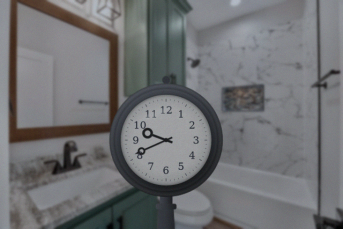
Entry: h=9 m=41
